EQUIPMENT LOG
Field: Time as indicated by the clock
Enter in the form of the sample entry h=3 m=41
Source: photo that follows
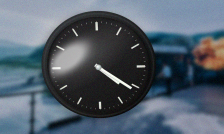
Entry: h=4 m=21
